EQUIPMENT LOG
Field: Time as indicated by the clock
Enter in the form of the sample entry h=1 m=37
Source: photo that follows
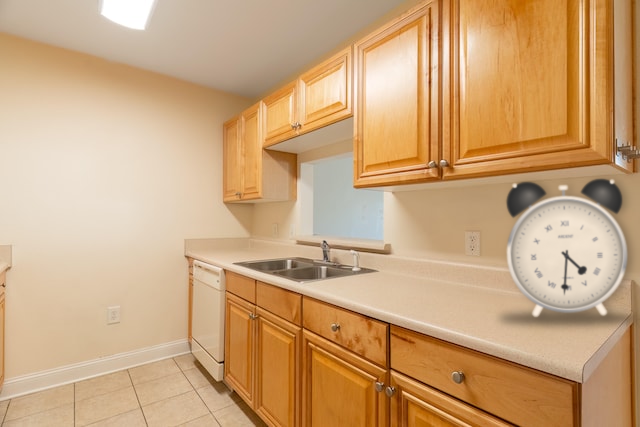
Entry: h=4 m=31
